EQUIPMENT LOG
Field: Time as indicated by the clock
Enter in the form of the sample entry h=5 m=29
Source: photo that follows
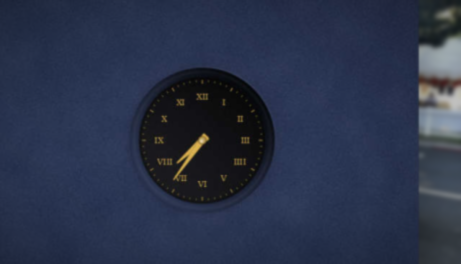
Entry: h=7 m=36
